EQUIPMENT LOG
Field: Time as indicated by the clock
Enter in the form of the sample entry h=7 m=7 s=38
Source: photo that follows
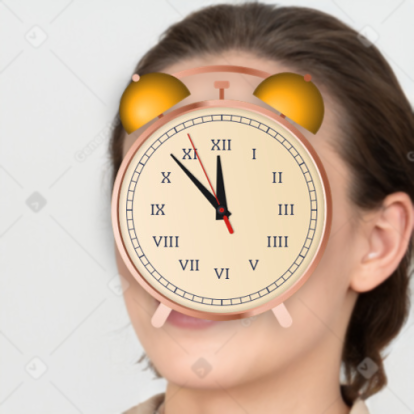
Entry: h=11 m=52 s=56
